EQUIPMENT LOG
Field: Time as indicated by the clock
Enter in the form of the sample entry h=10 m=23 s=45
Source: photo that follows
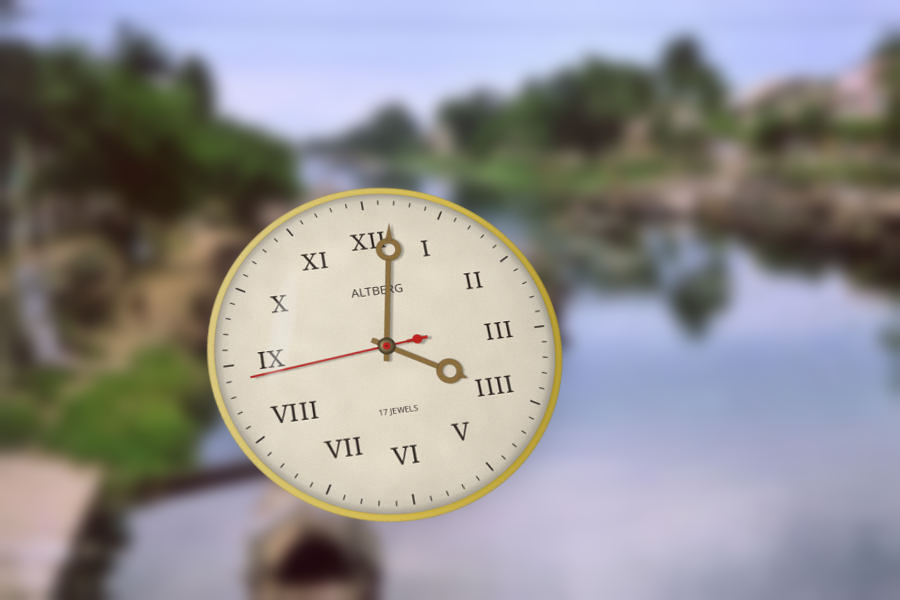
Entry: h=4 m=1 s=44
